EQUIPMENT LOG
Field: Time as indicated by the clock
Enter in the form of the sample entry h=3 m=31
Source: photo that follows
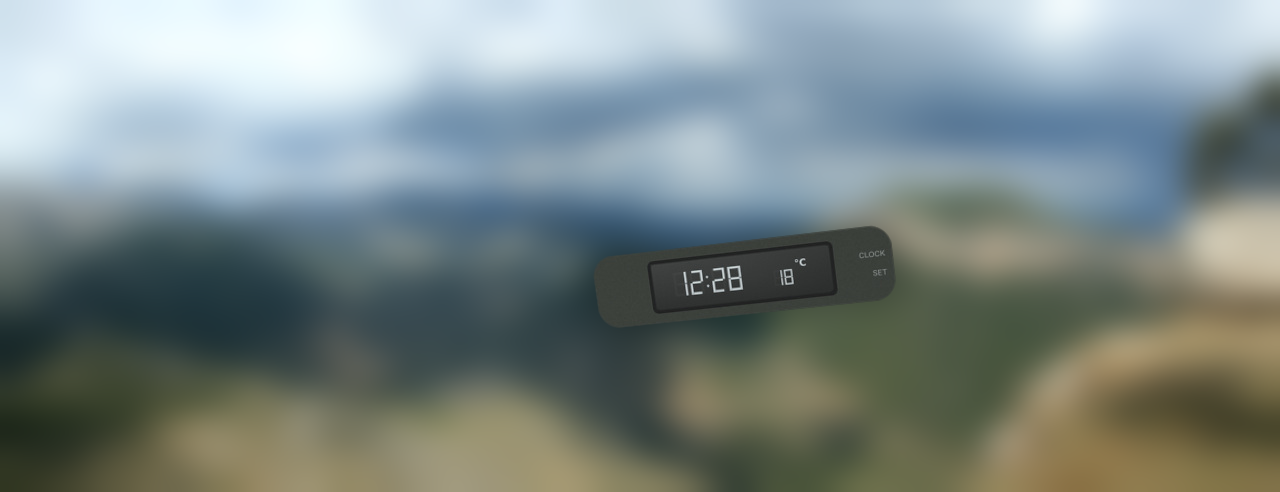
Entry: h=12 m=28
